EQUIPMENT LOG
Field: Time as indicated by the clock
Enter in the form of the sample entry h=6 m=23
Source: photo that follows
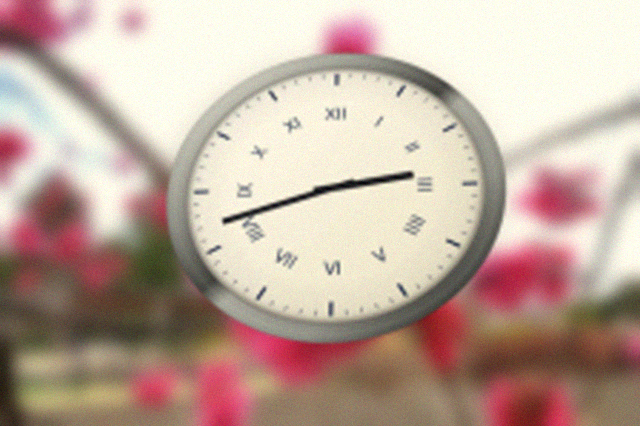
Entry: h=2 m=42
